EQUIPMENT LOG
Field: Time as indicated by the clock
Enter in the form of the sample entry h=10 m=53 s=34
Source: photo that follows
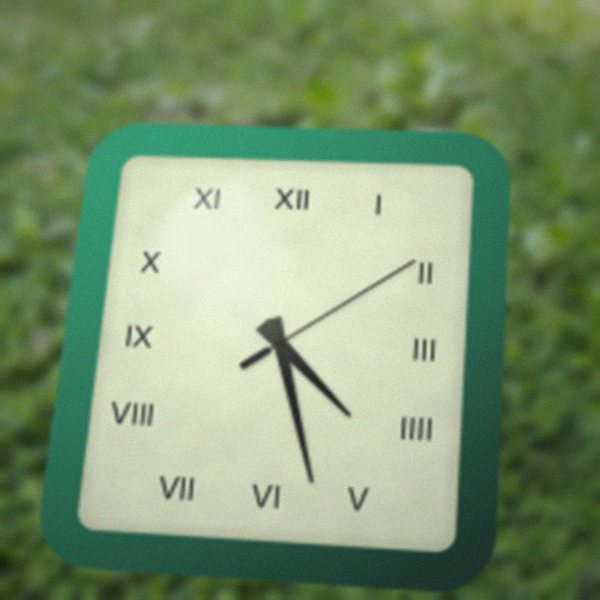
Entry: h=4 m=27 s=9
